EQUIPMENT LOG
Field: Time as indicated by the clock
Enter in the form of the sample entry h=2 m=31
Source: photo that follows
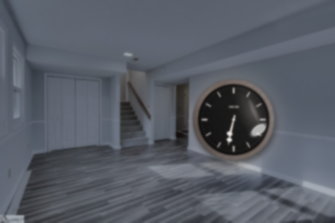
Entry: h=6 m=32
